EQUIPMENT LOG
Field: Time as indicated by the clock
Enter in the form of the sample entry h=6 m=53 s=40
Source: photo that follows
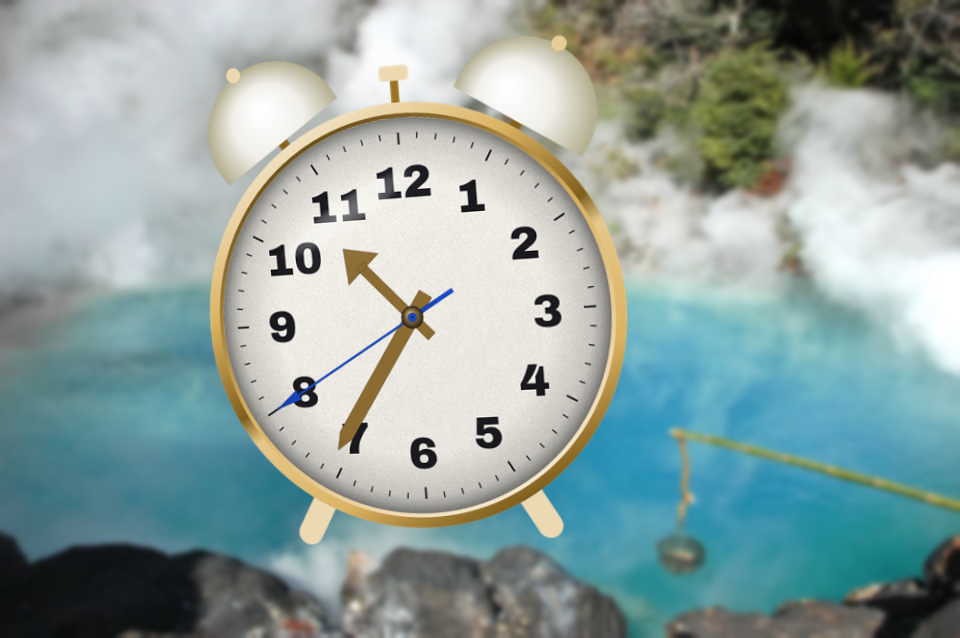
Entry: h=10 m=35 s=40
